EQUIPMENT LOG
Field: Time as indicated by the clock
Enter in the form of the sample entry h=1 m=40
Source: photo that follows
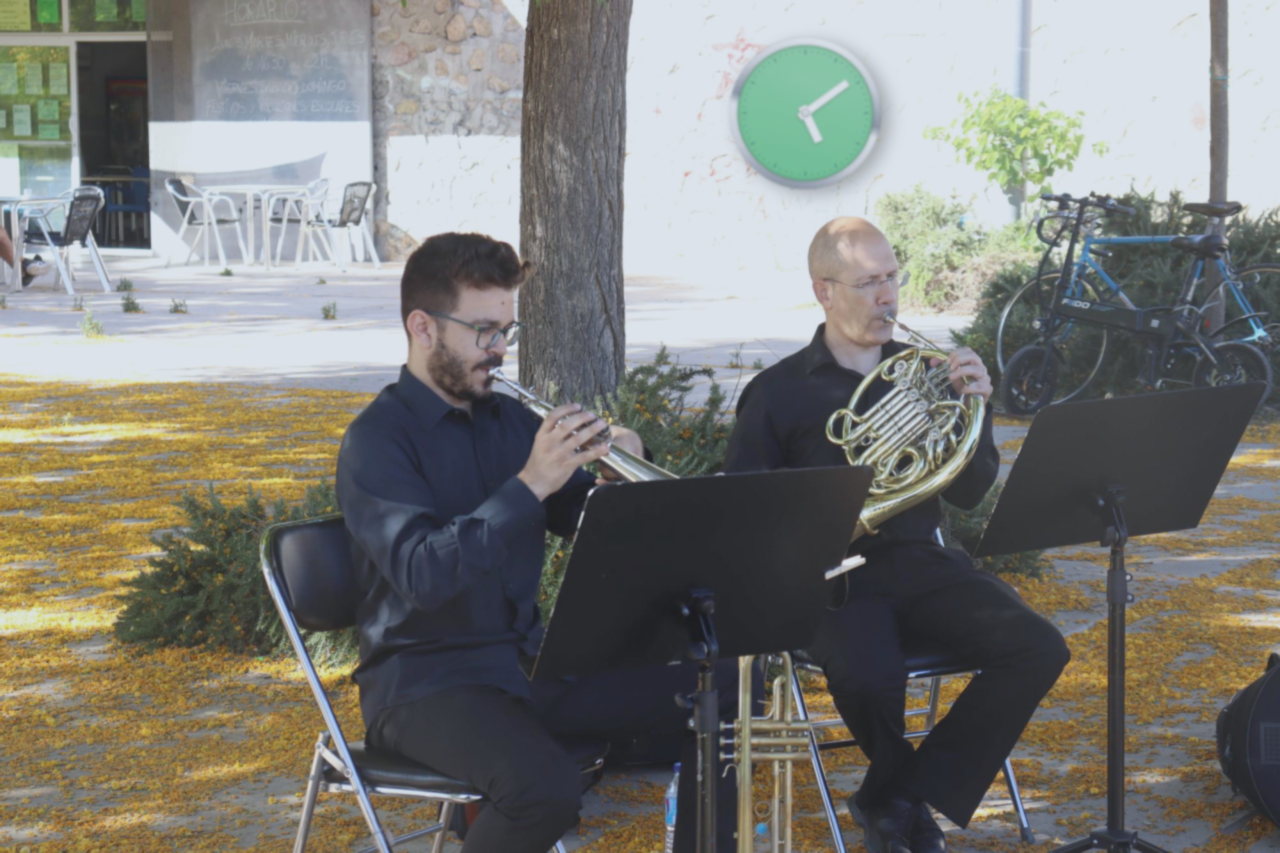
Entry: h=5 m=9
